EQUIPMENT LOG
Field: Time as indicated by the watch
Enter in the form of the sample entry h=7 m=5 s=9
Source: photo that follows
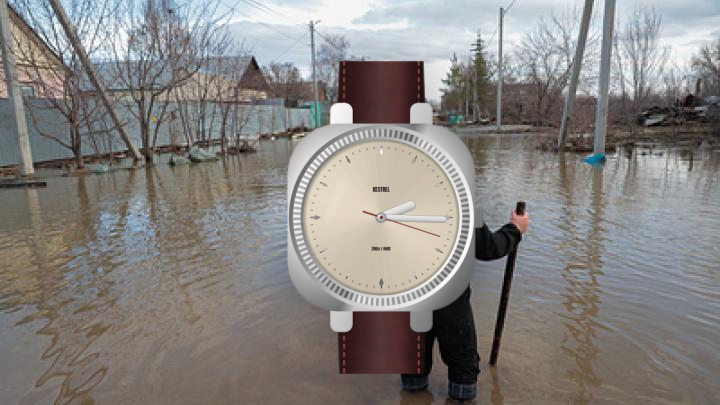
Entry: h=2 m=15 s=18
